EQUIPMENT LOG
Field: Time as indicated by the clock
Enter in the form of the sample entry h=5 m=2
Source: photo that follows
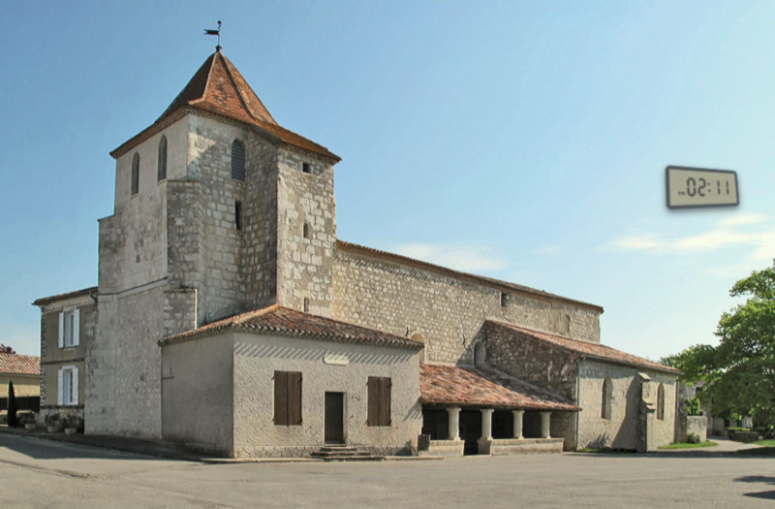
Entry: h=2 m=11
